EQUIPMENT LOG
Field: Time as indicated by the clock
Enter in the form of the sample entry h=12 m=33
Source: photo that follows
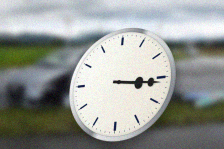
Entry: h=3 m=16
